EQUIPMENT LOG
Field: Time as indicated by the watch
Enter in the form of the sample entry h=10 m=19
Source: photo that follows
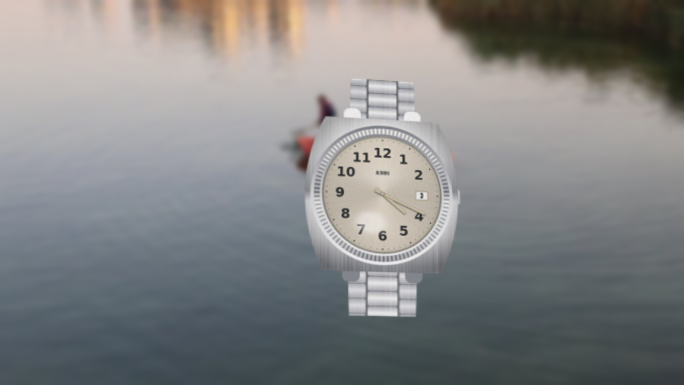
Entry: h=4 m=19
